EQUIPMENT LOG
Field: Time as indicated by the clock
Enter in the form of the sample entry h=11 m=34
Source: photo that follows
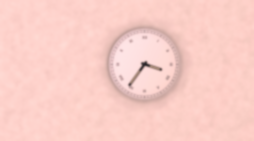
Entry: h=3 m=36
